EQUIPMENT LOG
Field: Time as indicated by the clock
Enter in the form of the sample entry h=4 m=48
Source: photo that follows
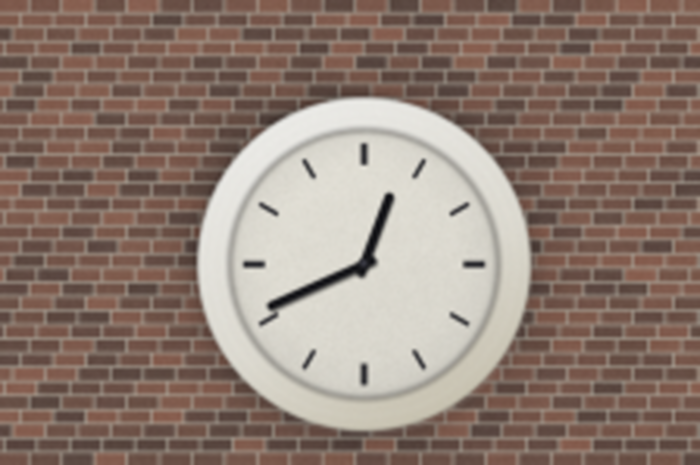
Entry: h=12 m=41
